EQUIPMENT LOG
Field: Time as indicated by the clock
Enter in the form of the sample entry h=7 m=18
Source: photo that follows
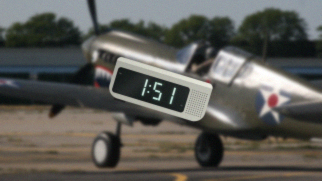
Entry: h=1 m=51
